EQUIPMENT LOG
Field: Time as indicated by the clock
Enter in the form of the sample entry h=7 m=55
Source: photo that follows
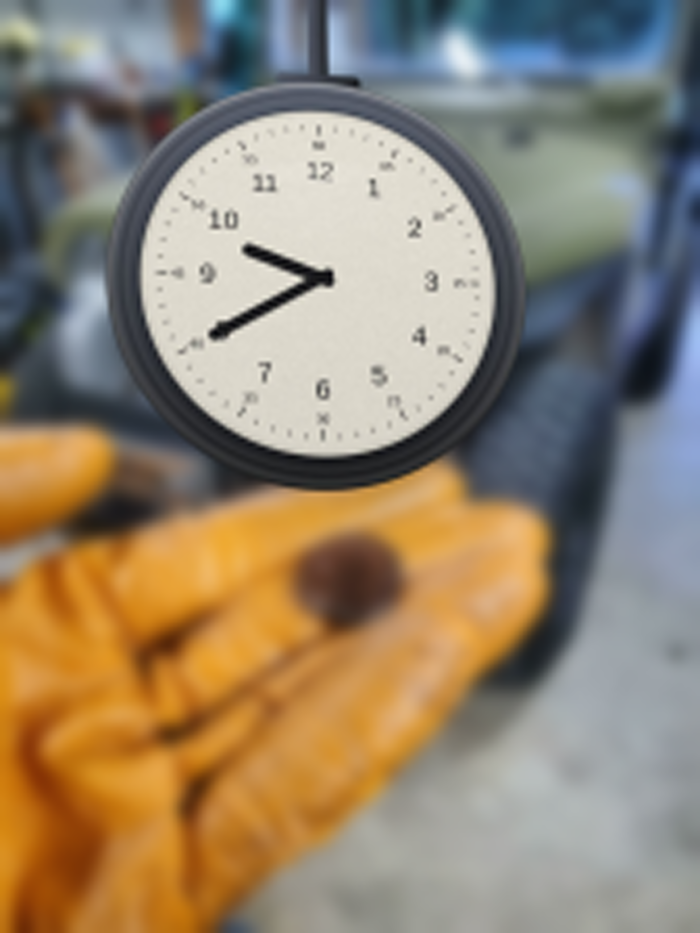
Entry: h=9 m=40
